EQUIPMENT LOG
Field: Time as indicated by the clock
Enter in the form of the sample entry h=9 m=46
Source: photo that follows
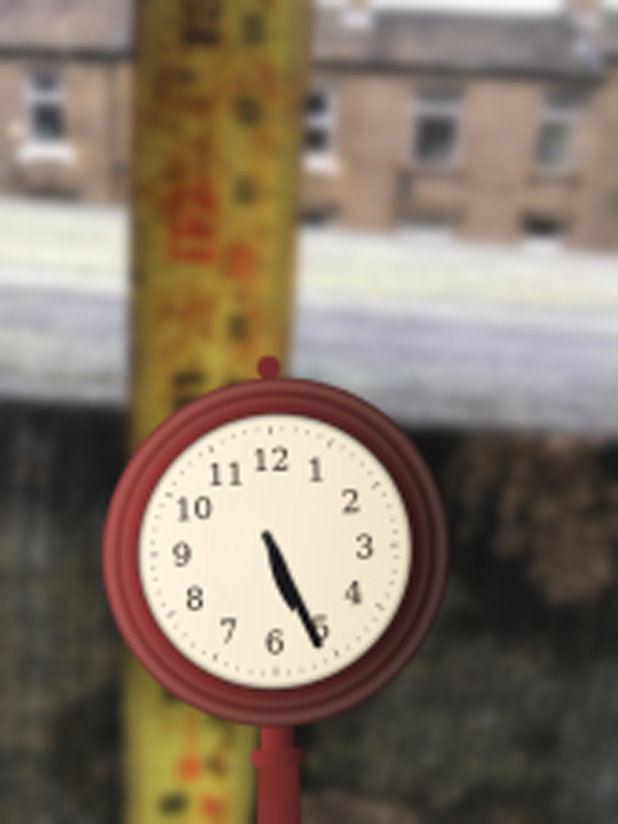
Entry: h=5 m=26
